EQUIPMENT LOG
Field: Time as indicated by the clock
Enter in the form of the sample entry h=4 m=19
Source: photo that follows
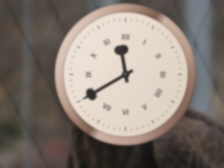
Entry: h=11 m=40
